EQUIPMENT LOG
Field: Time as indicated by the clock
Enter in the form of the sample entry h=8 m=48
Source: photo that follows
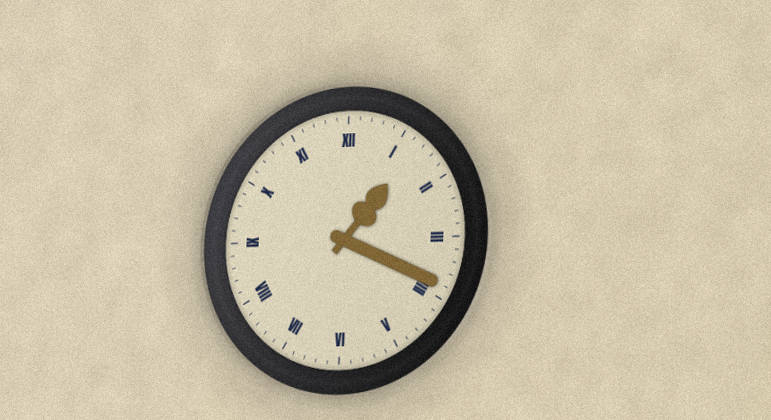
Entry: h=1 m=19
